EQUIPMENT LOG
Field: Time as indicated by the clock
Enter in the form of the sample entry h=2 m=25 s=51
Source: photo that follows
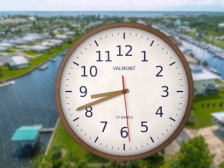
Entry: h=8 m=41 s=29
